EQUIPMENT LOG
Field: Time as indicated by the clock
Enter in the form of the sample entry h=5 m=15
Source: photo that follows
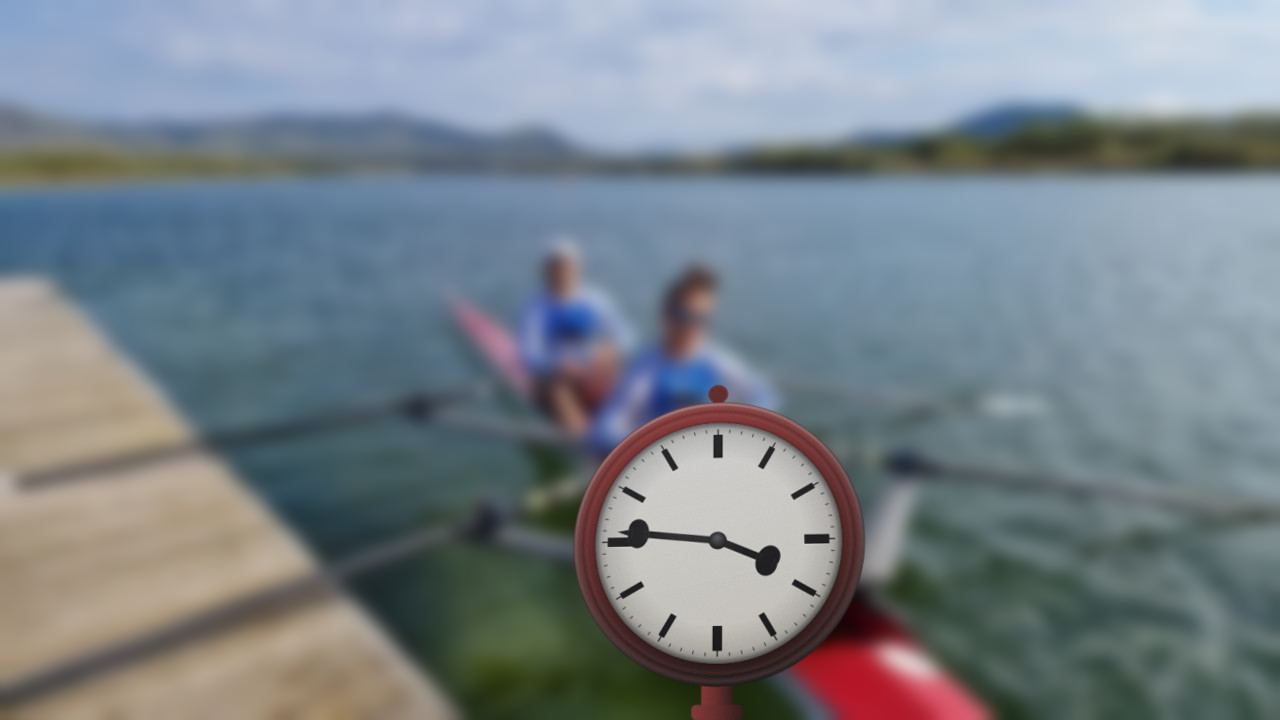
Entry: h=3 m=46
